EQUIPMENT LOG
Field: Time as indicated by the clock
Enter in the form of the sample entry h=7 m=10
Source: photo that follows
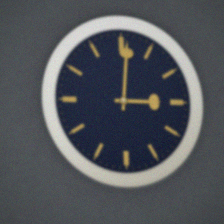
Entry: h=3 m=1
